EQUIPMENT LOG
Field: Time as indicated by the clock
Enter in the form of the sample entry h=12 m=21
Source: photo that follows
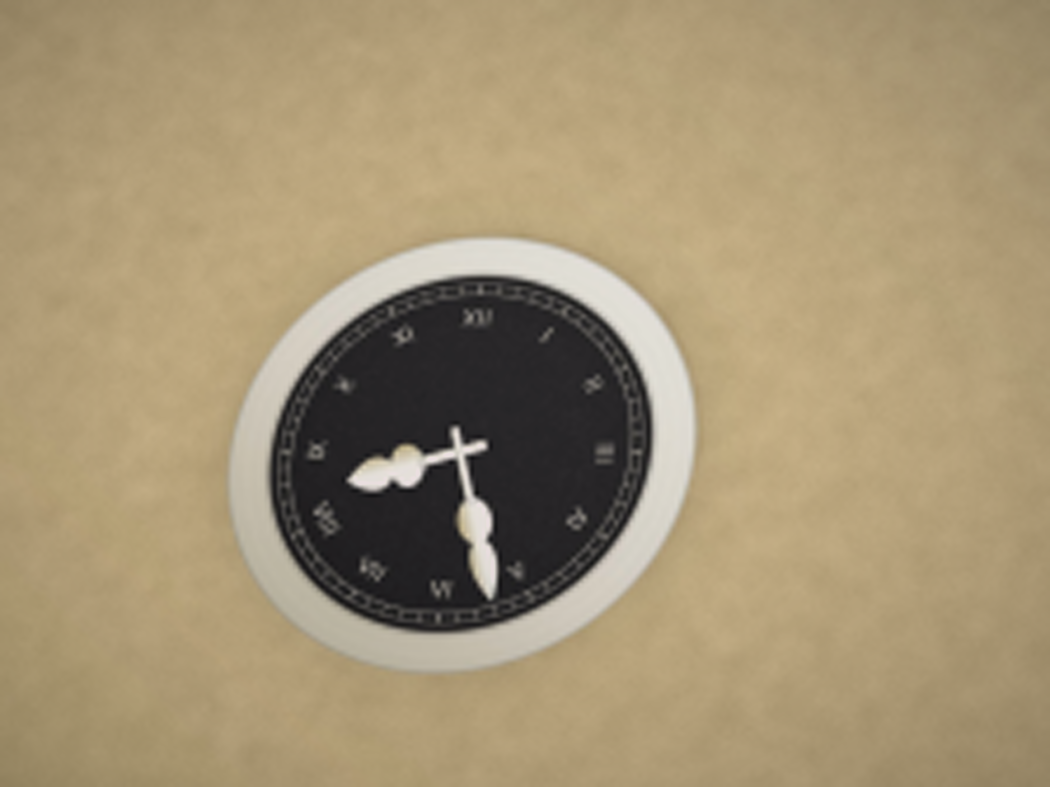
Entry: h=8 m=27
